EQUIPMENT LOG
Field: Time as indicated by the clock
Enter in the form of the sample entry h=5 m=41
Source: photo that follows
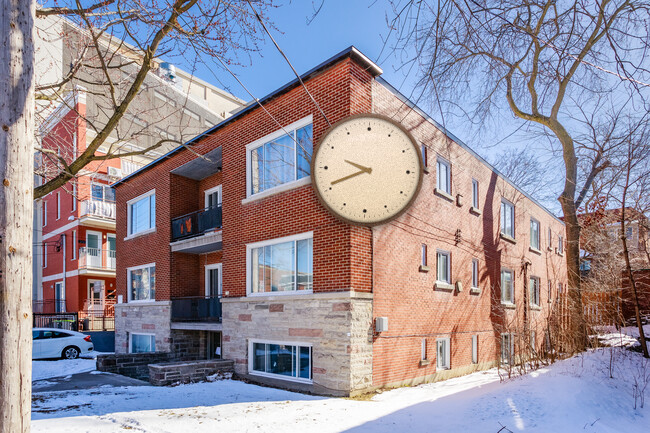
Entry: h=9 m=41
